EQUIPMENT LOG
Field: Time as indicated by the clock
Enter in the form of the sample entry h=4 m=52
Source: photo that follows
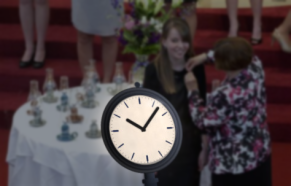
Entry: h=10 m=7
